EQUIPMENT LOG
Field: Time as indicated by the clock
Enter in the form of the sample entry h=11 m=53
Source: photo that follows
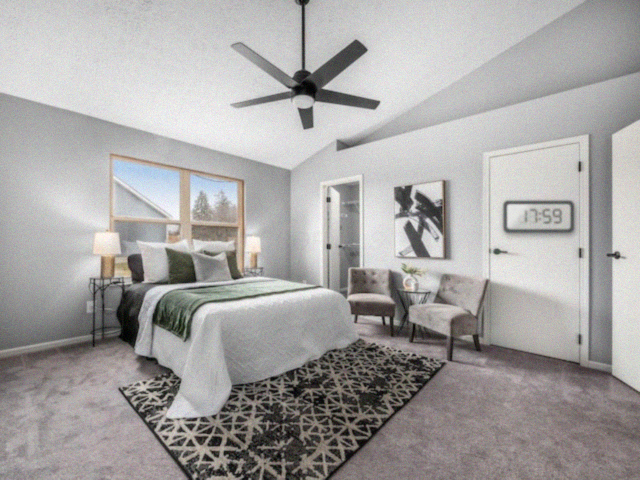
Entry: h=17 m=59
